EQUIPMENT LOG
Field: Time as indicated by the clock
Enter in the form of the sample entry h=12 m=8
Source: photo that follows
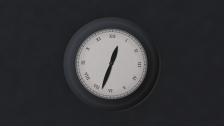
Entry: h=12 m=33
